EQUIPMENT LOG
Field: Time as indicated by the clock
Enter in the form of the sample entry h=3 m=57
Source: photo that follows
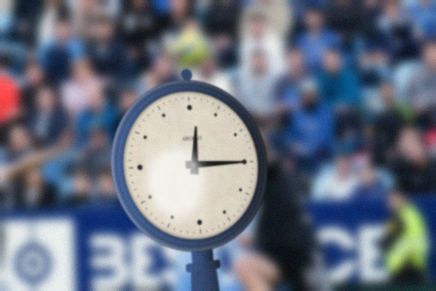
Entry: h=12 m=15
